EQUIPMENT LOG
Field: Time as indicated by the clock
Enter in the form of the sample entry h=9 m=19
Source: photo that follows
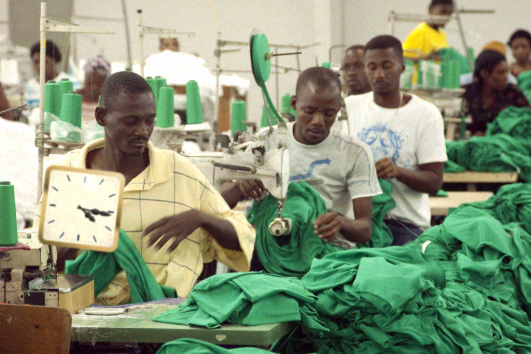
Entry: h=4 m=16
